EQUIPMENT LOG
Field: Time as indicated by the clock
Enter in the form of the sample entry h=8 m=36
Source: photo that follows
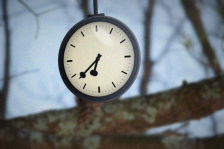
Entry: h=6 m=38
